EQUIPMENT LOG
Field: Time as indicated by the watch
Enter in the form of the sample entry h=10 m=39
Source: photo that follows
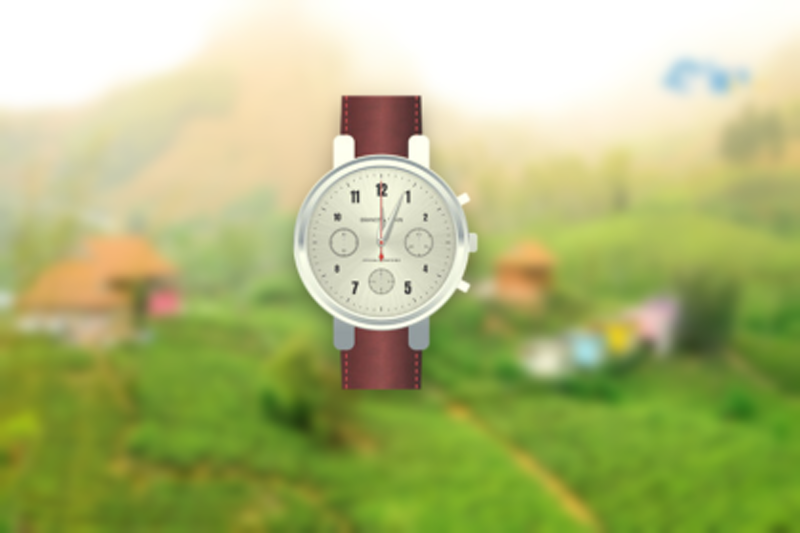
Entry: h=12 m=4
